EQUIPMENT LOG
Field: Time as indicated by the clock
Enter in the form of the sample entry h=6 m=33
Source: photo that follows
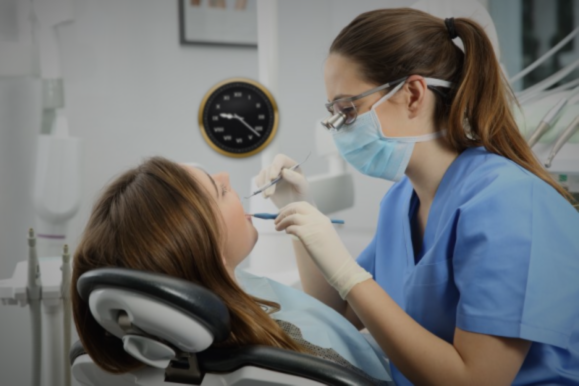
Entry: h=9 m=22
